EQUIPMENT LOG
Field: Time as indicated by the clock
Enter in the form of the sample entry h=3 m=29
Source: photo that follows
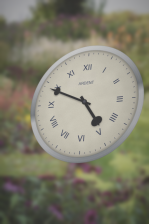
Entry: h=4 m=49
